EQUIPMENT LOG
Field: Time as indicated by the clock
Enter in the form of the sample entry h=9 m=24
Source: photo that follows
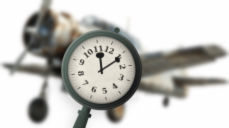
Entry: h=11 m=6
